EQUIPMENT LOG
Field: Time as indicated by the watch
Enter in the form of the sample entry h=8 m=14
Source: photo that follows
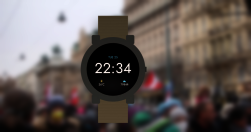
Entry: h=22 m=34
